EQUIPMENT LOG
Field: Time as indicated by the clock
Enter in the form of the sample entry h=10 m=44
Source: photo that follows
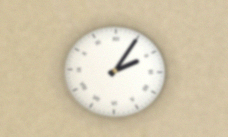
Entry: h=2 m=5
